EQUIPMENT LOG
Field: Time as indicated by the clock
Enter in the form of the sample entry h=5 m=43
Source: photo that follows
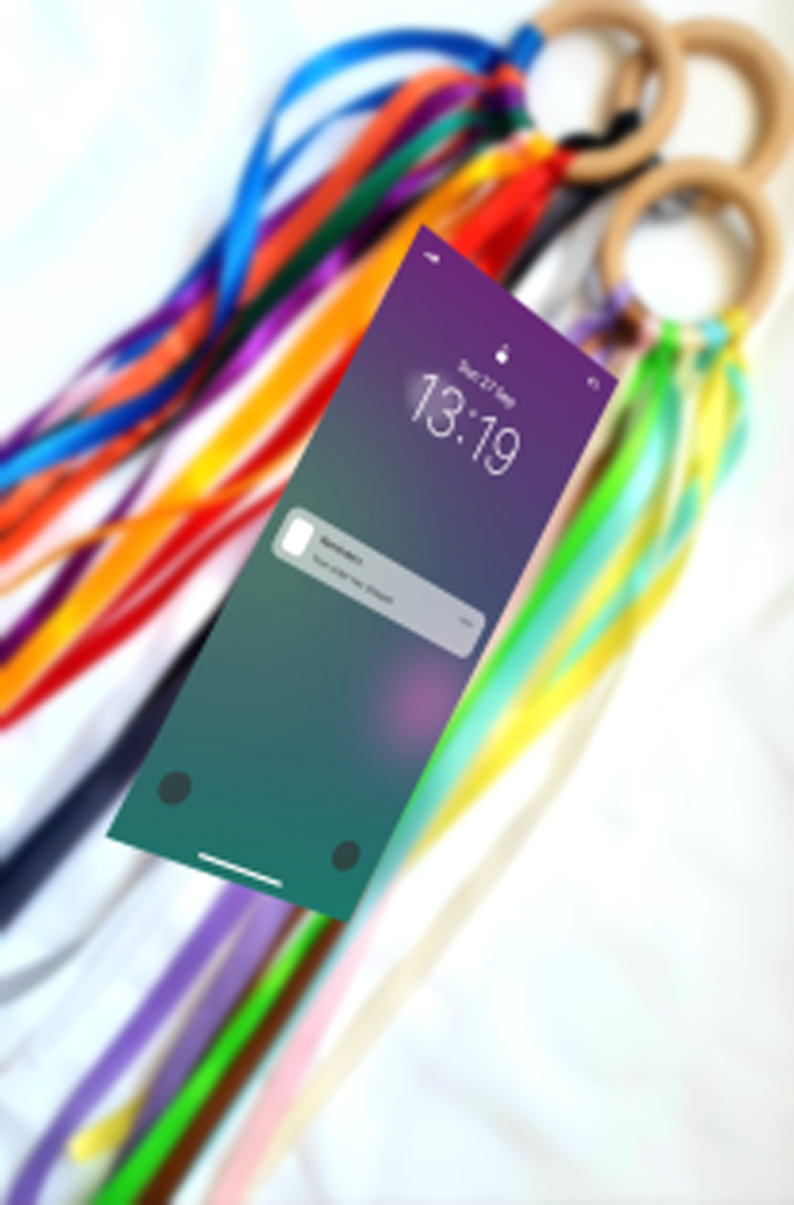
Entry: h=13 m=19
